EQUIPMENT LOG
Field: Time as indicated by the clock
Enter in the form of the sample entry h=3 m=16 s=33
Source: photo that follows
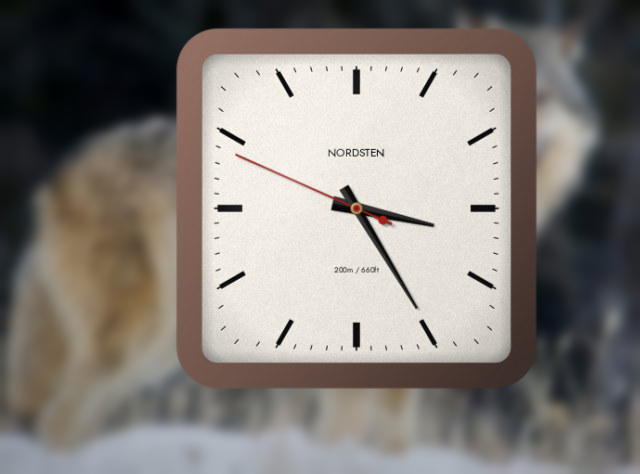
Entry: h=3 m=24 s=49
